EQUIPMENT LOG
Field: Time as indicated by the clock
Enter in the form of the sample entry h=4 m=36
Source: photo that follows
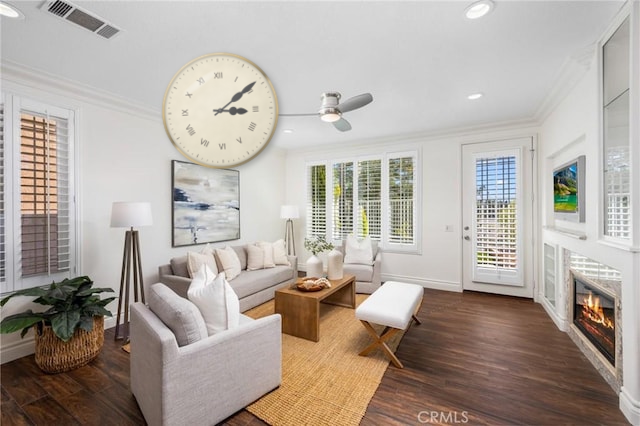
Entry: h=3 m=9
